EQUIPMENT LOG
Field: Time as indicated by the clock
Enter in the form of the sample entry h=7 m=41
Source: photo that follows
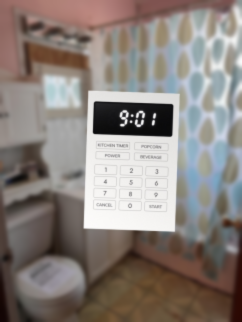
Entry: h=9 m=1
